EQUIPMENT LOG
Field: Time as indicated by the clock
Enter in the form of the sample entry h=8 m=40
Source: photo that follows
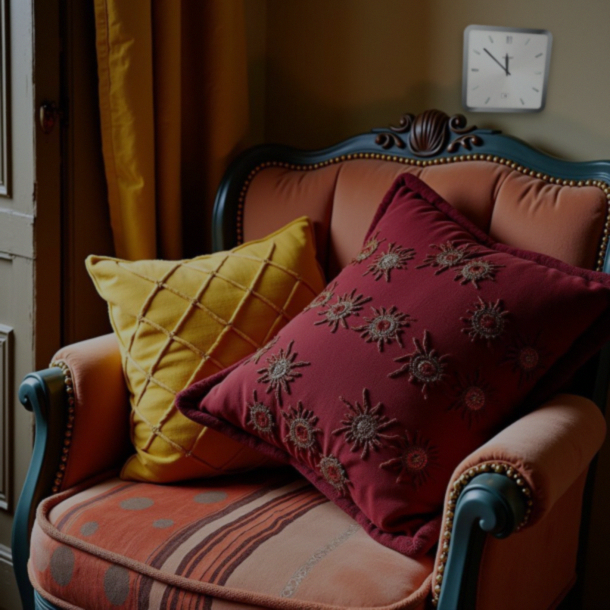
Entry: h=11 m=52
